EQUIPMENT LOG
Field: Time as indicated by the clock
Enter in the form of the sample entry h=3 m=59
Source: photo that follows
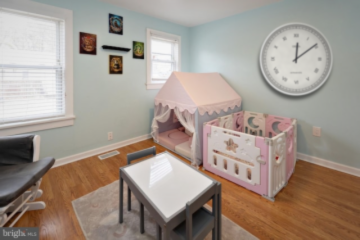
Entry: h=12 m=9
